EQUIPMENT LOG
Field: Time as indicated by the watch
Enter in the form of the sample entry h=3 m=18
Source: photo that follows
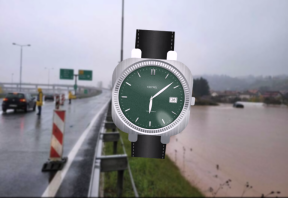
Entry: h=6 m=8
